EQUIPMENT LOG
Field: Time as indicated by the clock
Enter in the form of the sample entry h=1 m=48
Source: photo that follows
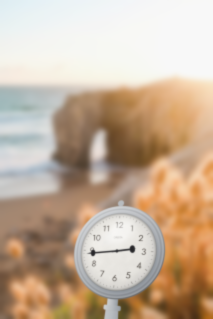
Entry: h=2 m=44
